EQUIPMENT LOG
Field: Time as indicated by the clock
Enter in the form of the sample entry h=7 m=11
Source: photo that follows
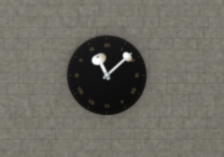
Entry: h=11 m=8
